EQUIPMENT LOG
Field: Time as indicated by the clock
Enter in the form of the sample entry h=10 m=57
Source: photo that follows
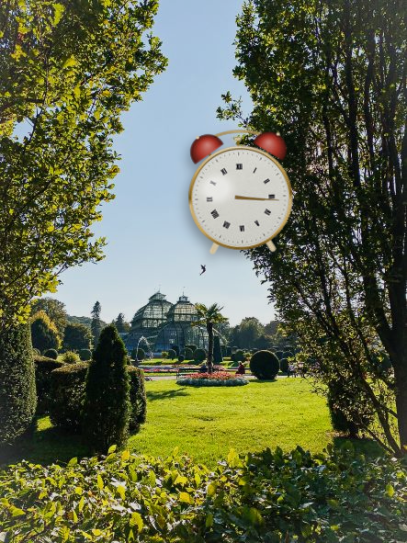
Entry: h=3 m=16
